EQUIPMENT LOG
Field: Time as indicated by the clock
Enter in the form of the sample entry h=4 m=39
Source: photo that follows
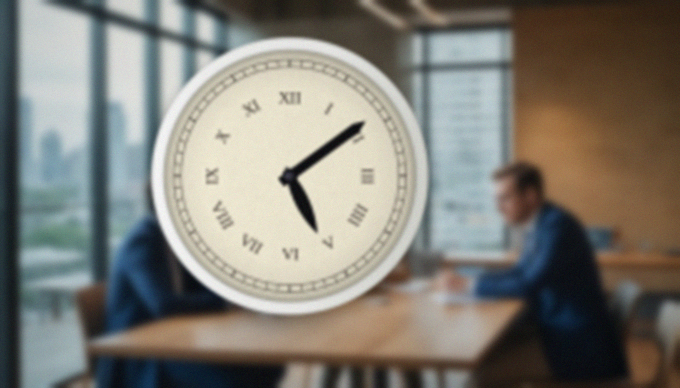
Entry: h=5 m=9
